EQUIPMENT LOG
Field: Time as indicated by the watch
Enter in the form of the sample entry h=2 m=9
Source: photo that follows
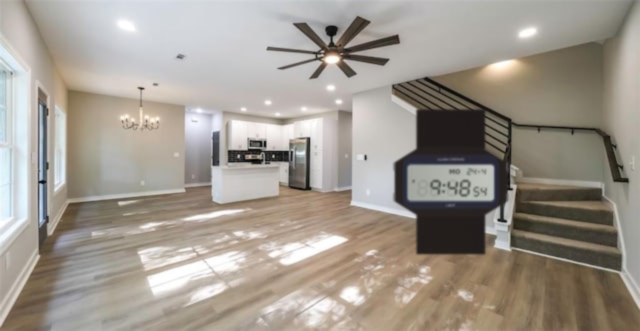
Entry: h=9 m=48
